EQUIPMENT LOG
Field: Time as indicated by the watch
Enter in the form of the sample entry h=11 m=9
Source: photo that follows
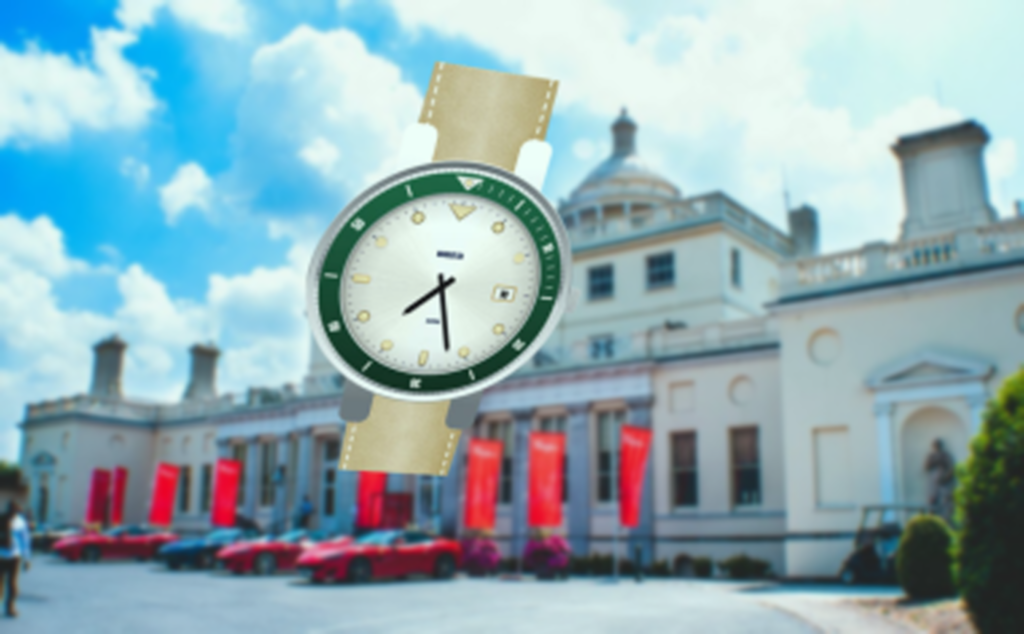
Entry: h=7 m=27
